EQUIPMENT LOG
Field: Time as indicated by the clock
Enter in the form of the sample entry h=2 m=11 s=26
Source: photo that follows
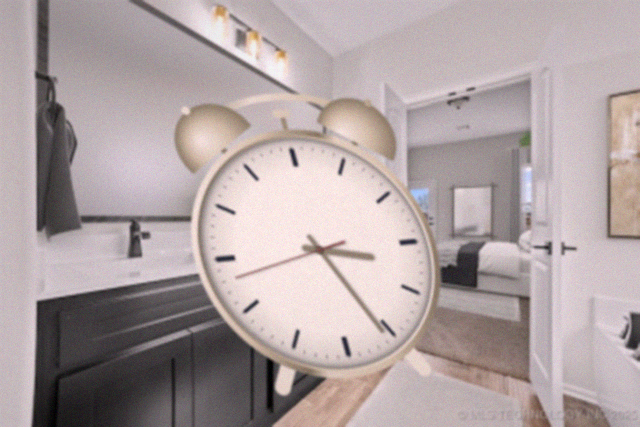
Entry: h=3 m=25 s=43
